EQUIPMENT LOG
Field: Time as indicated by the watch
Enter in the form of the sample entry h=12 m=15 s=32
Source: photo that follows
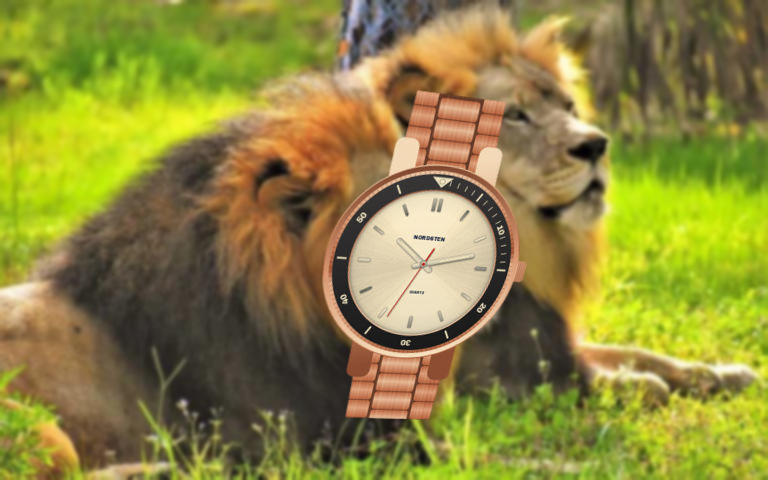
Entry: h=10 m=12 s=34
